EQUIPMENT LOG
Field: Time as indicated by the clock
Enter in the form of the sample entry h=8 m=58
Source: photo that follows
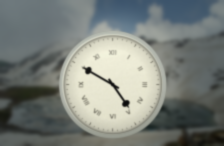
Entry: h=4 m=50
